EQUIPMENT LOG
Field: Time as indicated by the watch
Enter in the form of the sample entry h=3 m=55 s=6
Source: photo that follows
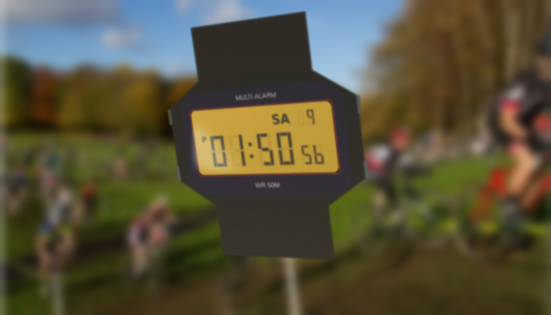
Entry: h=1 m=50 s=56
